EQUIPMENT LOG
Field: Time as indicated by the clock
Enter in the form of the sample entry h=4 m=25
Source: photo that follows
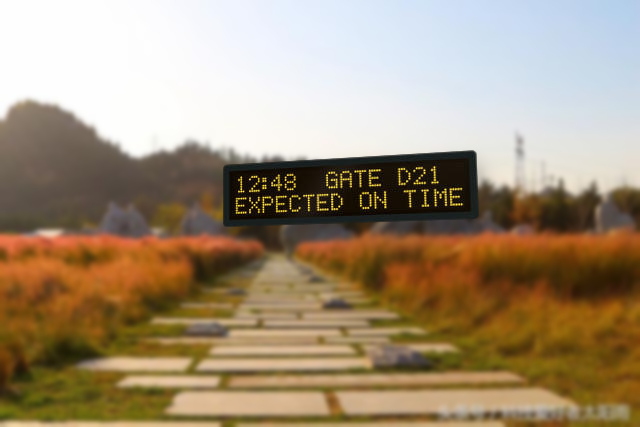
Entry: h=12 m=48
